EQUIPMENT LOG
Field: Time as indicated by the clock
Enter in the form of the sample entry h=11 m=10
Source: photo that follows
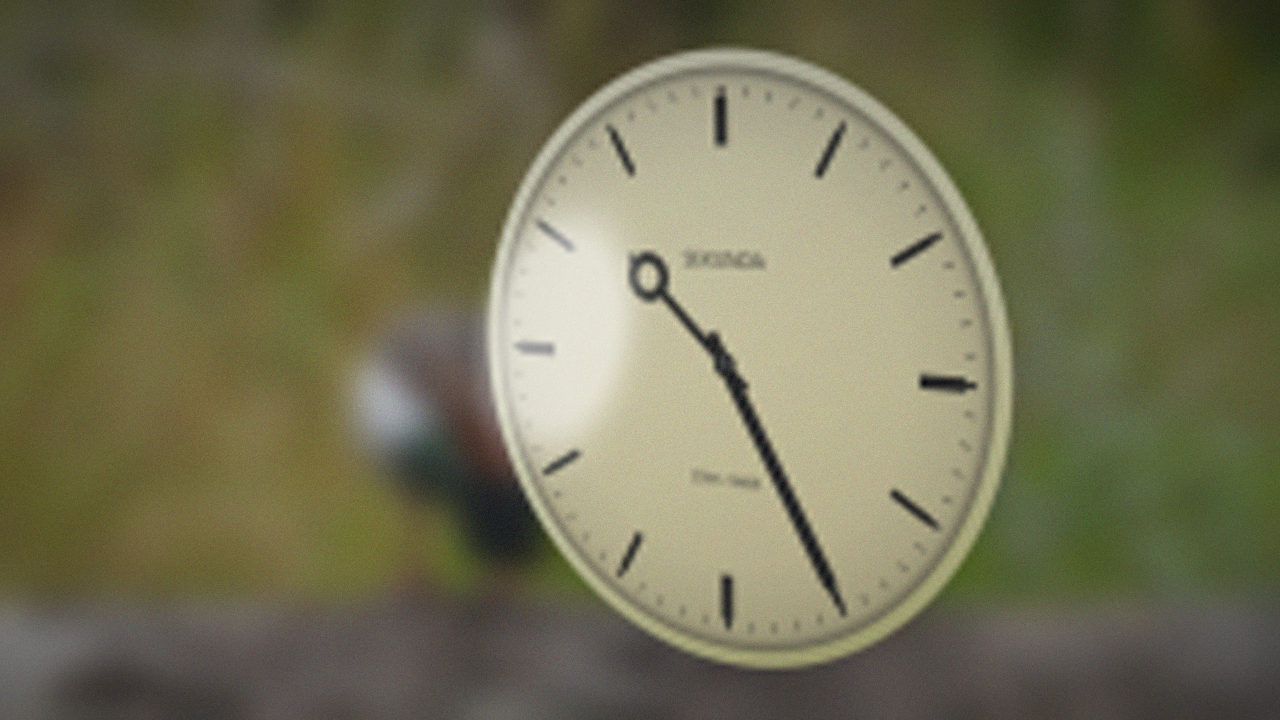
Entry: h=10 m=25
